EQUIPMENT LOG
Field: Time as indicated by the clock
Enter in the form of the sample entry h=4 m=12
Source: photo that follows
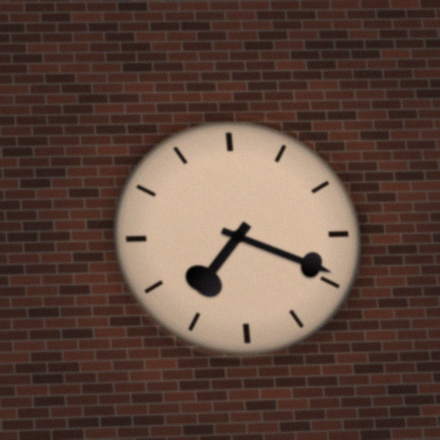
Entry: h=7 m=19
